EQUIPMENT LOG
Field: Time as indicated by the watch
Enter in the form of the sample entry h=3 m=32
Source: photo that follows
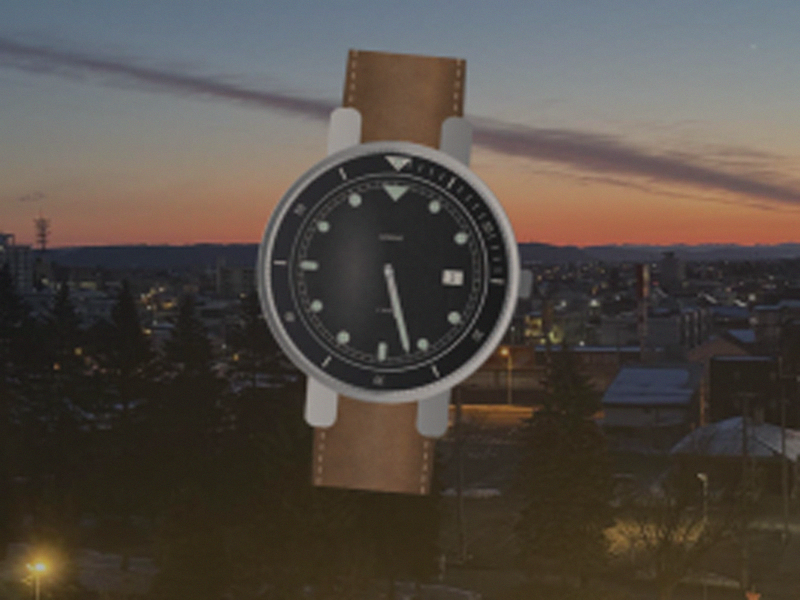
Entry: h=5 m=27
